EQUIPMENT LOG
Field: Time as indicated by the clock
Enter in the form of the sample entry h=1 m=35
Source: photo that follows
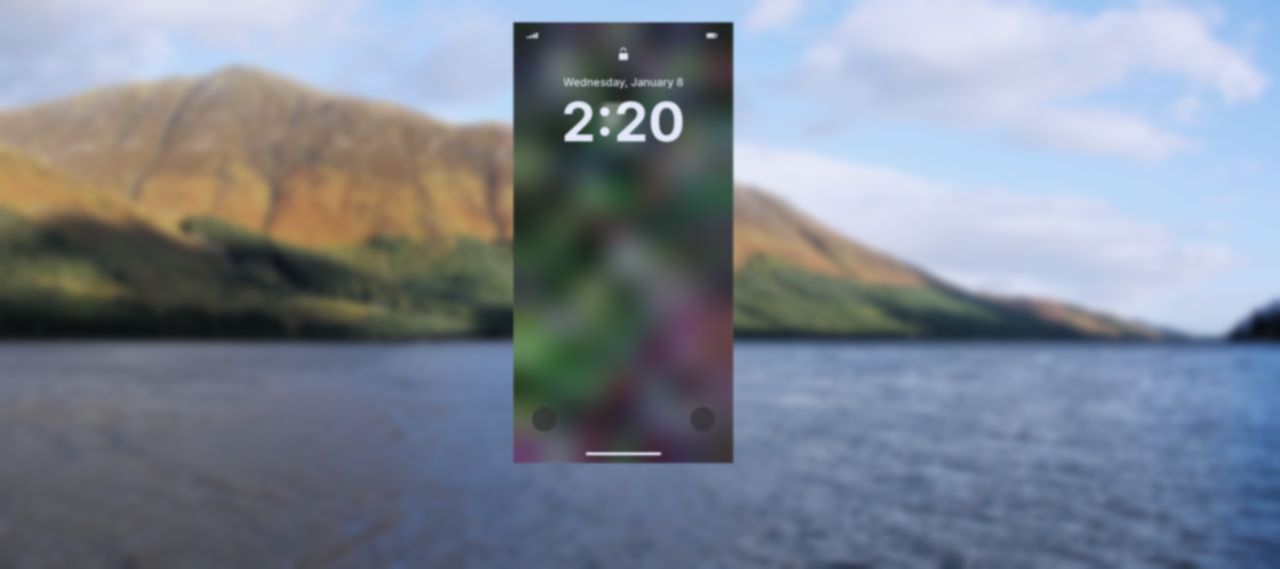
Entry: h=2 m=20
